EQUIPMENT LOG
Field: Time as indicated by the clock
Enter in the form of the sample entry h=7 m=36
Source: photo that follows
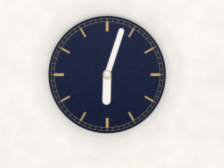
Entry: h=6 m=3
